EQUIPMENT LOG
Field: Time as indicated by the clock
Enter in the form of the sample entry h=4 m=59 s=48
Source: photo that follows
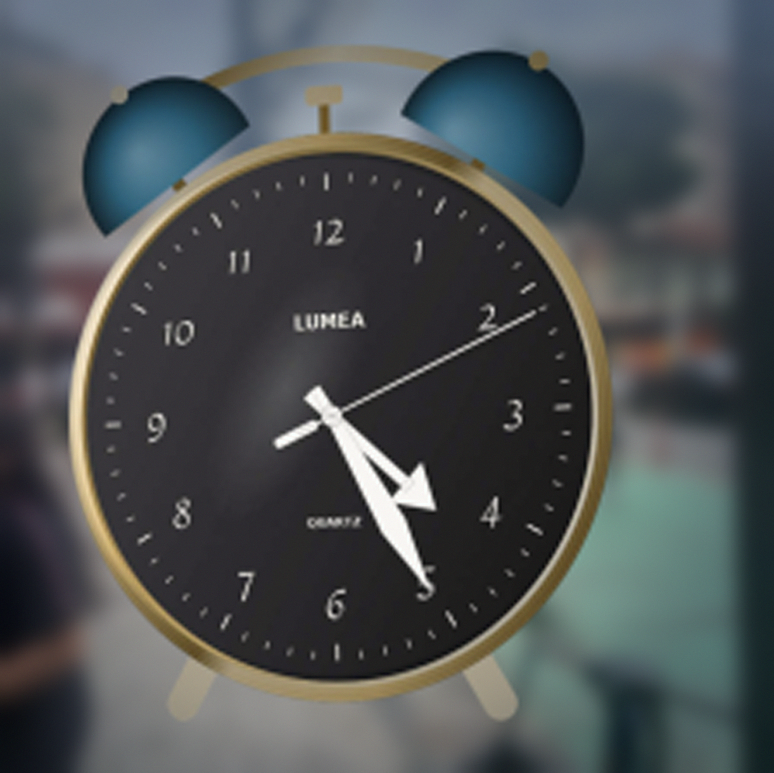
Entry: h=4 m=25 s=11
